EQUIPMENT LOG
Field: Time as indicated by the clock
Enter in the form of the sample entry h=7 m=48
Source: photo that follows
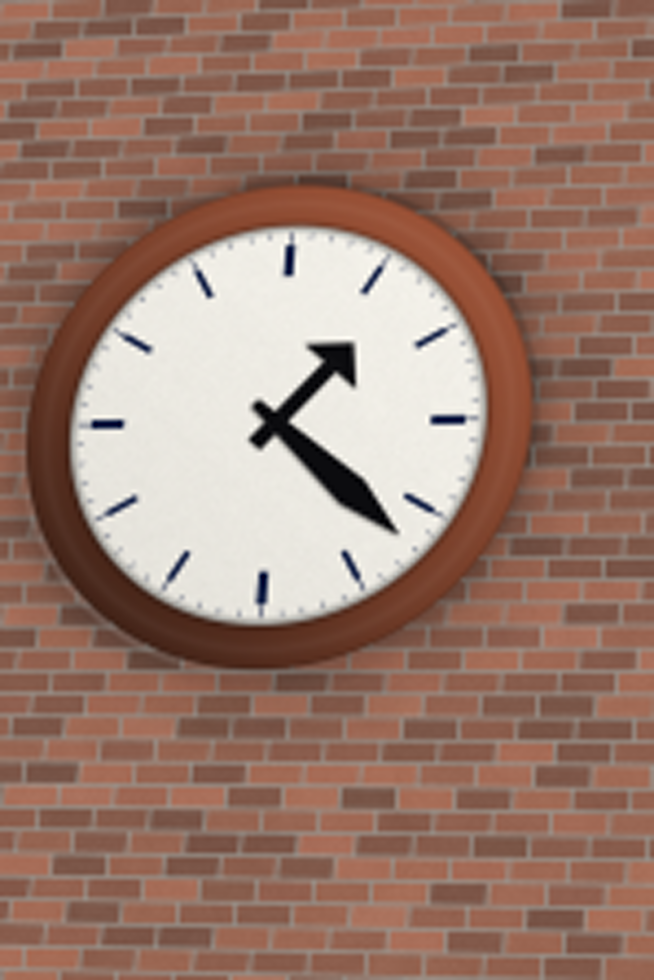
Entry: h=1 m=22
